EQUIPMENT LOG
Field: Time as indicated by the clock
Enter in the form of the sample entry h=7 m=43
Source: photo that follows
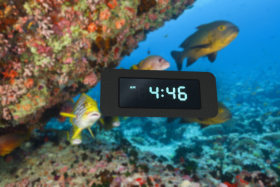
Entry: h=4 m=46
